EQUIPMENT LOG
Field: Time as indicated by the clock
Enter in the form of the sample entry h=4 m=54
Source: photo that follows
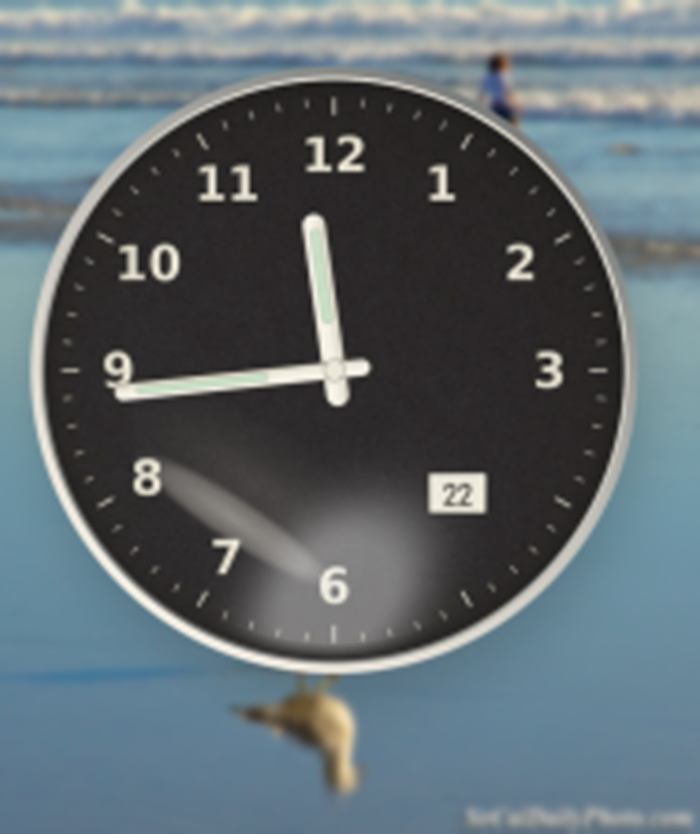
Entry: h=11 m=44
